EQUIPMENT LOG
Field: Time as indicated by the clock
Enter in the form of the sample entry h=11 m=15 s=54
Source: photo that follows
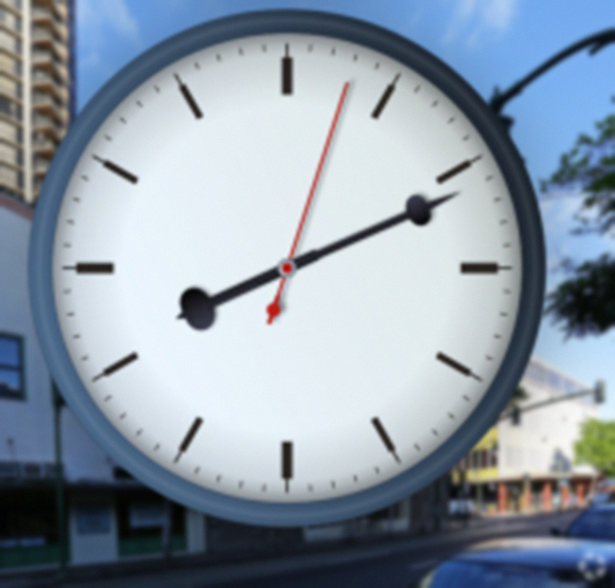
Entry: h=8 m=11 s=3
